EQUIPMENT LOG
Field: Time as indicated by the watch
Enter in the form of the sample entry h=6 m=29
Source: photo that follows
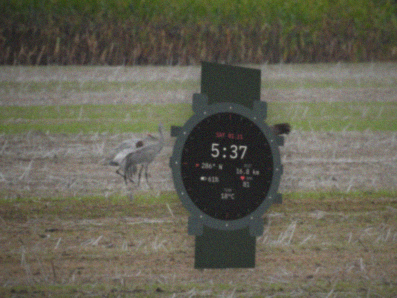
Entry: h=5 m=37
